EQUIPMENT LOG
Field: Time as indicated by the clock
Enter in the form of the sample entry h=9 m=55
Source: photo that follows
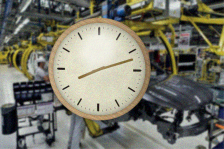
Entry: h=8 m=12
